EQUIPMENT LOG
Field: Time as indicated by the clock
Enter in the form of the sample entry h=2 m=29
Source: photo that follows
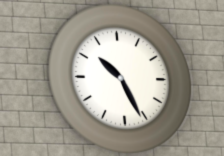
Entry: h=10 m=26
